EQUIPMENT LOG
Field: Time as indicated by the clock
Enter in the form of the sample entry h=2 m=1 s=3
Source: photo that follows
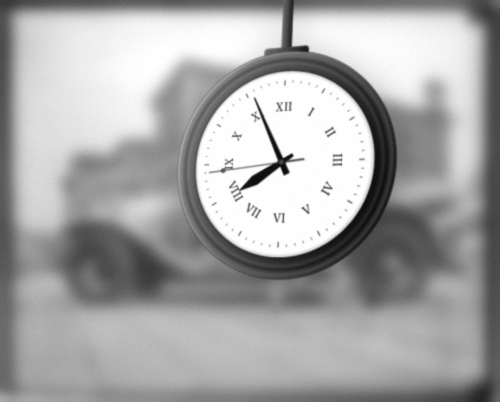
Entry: h=7 m=55 s=44
